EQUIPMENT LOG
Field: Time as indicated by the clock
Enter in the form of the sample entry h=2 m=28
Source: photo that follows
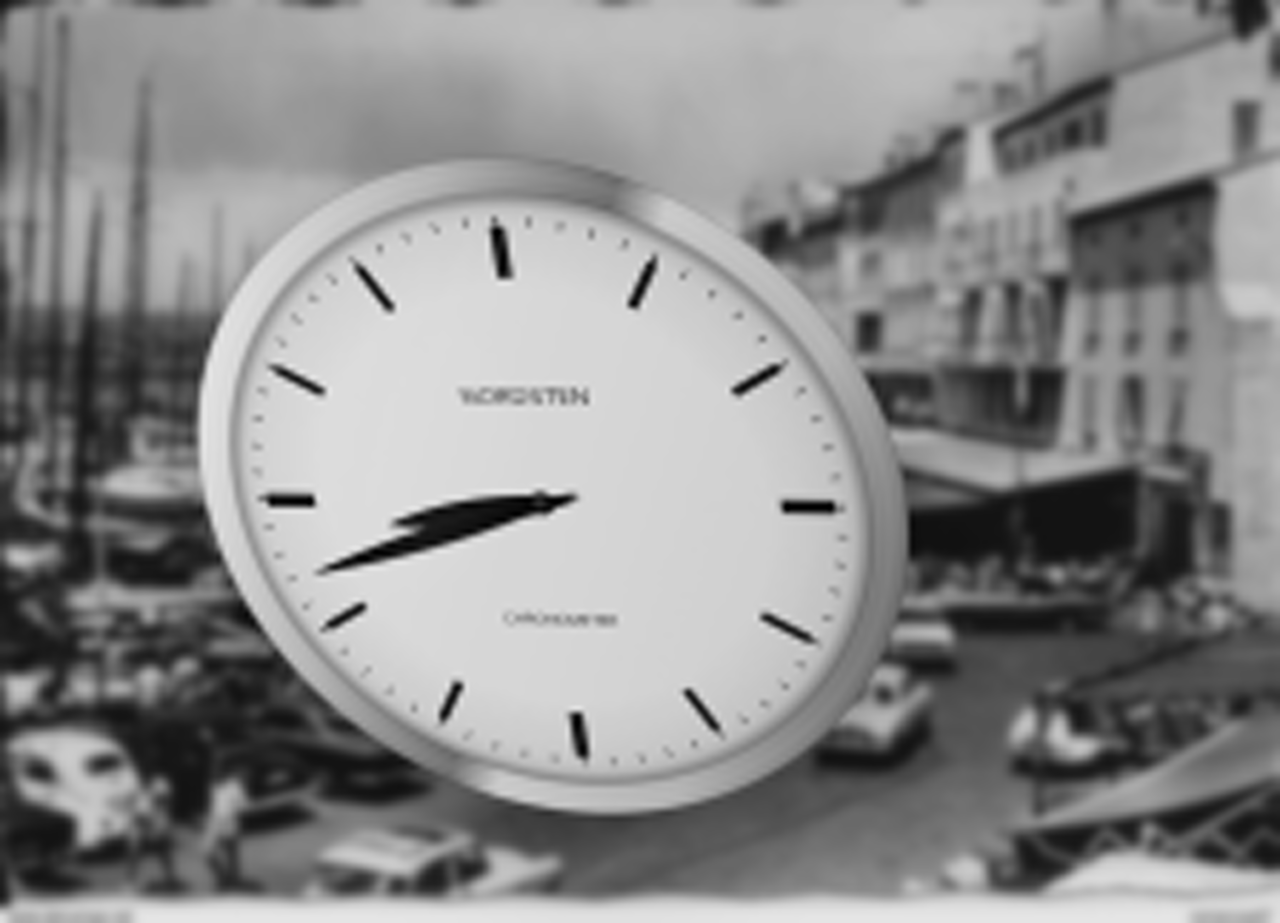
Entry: h=8 m=42
